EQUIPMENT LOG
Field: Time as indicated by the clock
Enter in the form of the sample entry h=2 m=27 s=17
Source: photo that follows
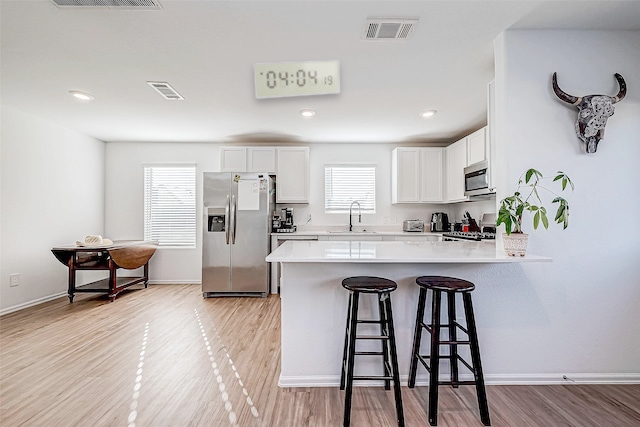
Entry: h=4 m=4 s=19
